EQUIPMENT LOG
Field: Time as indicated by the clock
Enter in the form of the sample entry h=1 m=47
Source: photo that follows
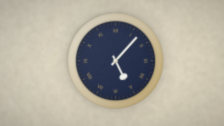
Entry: h=5 m=7
